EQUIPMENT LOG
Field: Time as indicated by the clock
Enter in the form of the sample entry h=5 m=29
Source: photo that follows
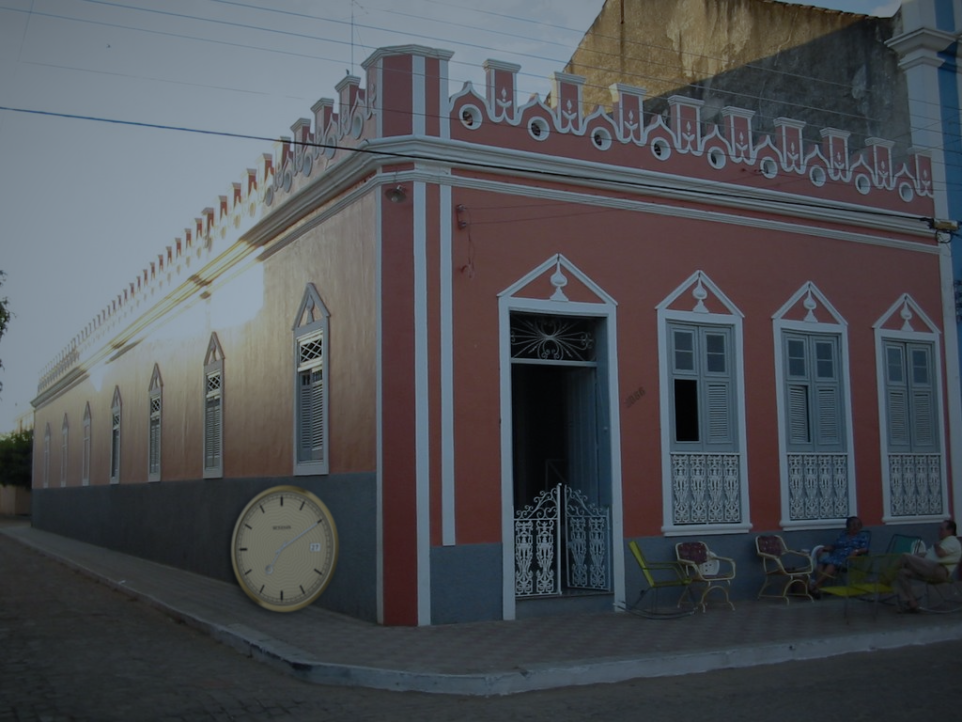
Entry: h=7 m=10
